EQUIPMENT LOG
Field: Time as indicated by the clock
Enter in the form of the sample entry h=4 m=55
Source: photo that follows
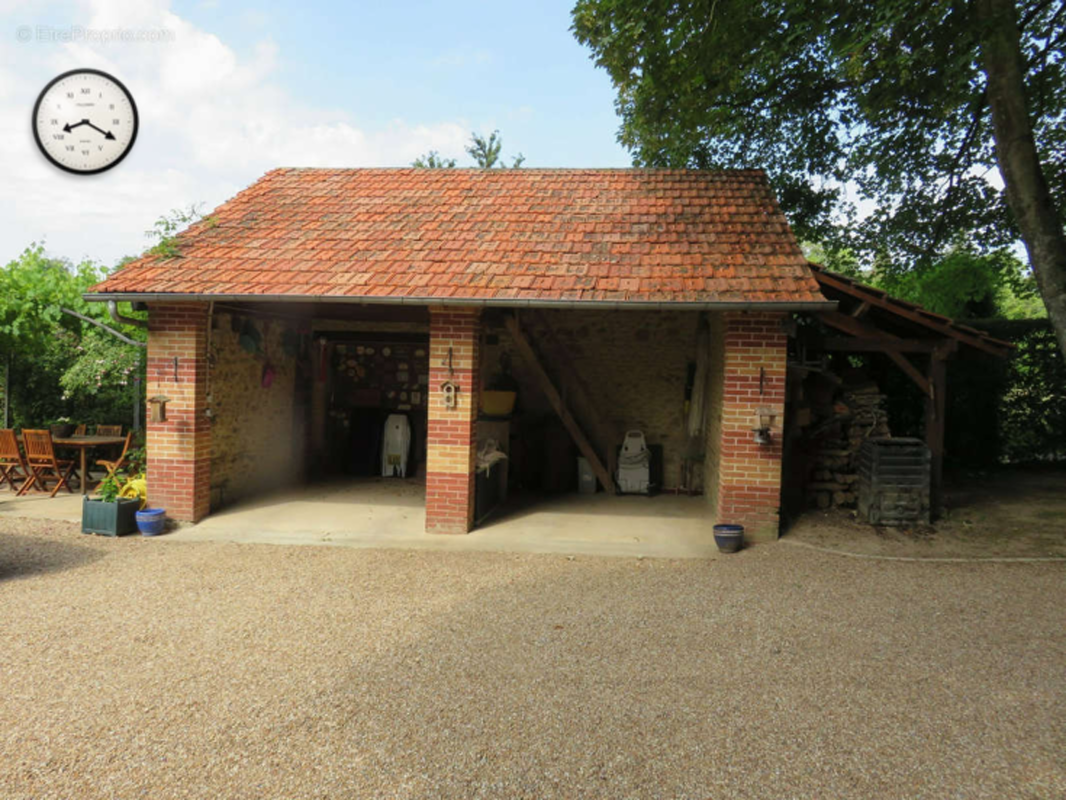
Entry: h=8 m=20
